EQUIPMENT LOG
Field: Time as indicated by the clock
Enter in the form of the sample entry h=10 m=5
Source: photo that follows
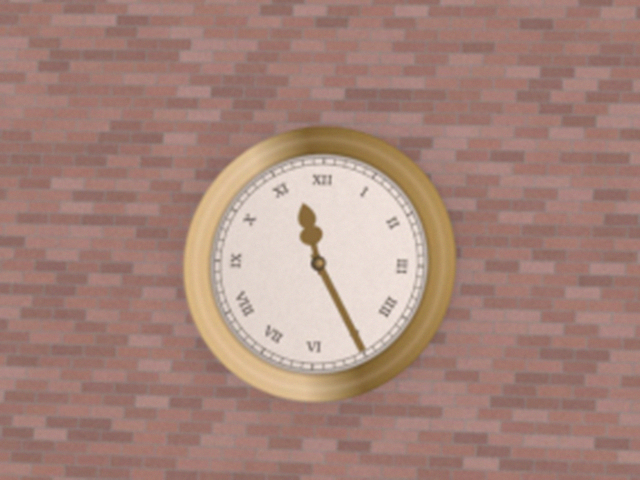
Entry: h=11 m=25
